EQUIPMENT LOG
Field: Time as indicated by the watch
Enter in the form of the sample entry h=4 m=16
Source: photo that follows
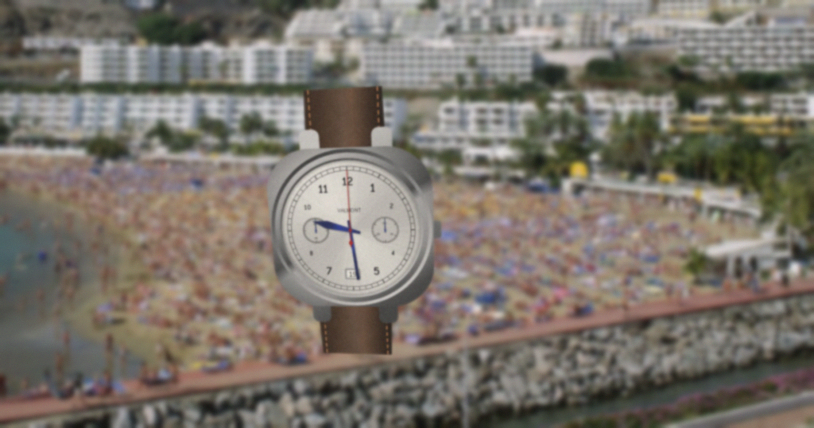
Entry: h=9 m=29
